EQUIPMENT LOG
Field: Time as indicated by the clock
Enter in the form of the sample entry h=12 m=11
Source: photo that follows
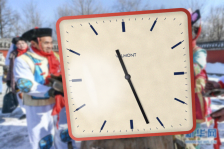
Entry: h=11 m=27
